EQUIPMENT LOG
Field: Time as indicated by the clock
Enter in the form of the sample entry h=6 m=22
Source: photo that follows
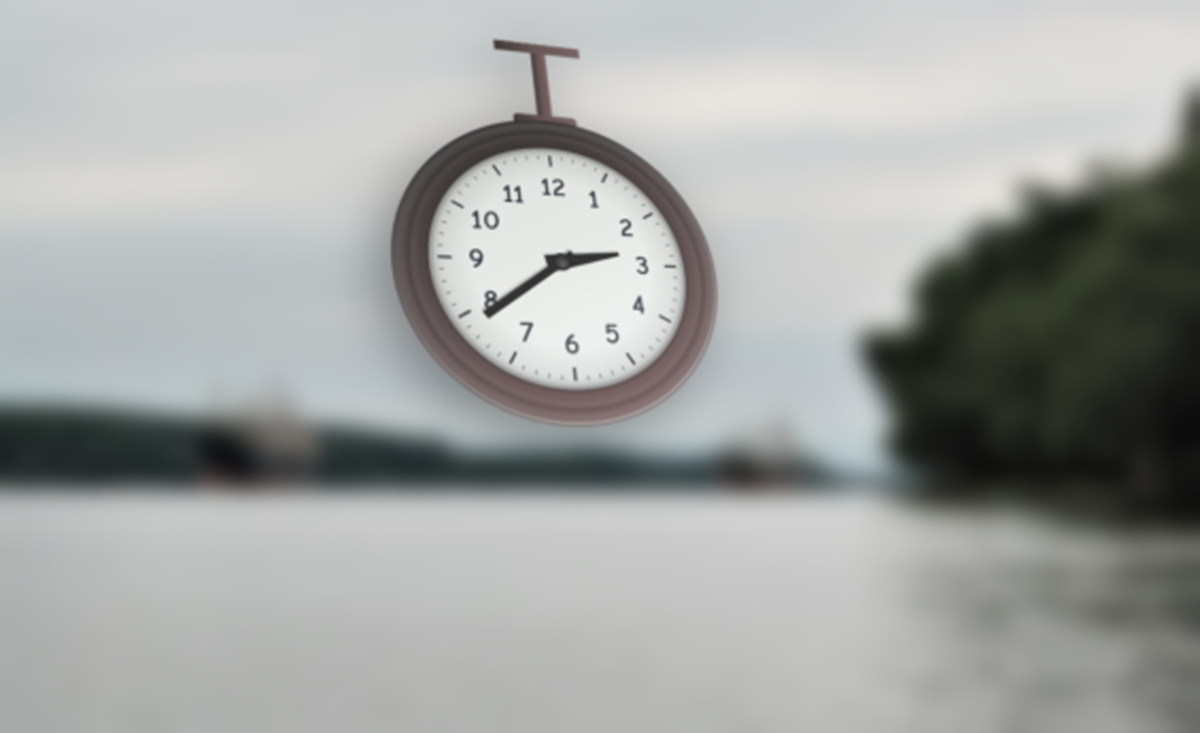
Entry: h=2 m=39
